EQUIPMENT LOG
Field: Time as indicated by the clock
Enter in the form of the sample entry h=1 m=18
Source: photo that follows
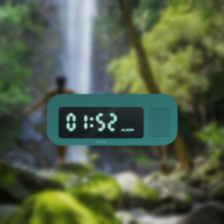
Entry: h=1 m=52
